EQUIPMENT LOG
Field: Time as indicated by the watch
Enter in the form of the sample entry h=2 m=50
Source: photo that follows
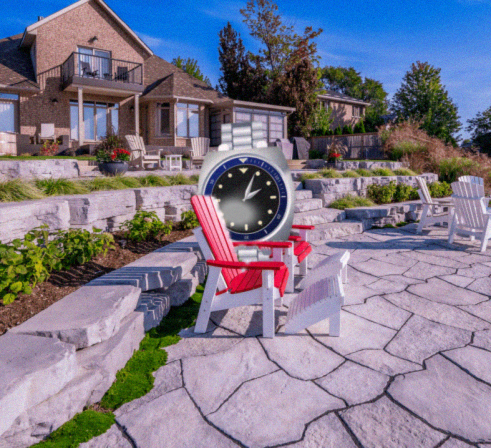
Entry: h=2 m=4
